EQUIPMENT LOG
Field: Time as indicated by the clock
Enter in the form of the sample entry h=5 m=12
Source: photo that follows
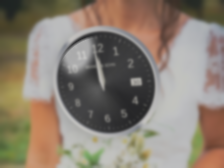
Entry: h=11 m=59
